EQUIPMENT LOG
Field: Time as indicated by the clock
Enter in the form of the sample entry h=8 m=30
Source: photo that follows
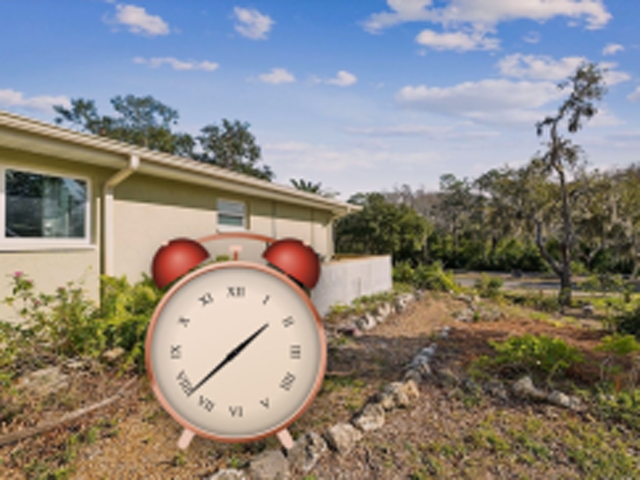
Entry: h=1 m=38
